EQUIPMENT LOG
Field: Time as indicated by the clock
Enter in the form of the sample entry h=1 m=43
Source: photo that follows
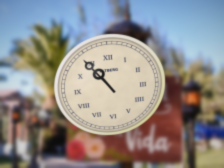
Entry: h=10 m=54
